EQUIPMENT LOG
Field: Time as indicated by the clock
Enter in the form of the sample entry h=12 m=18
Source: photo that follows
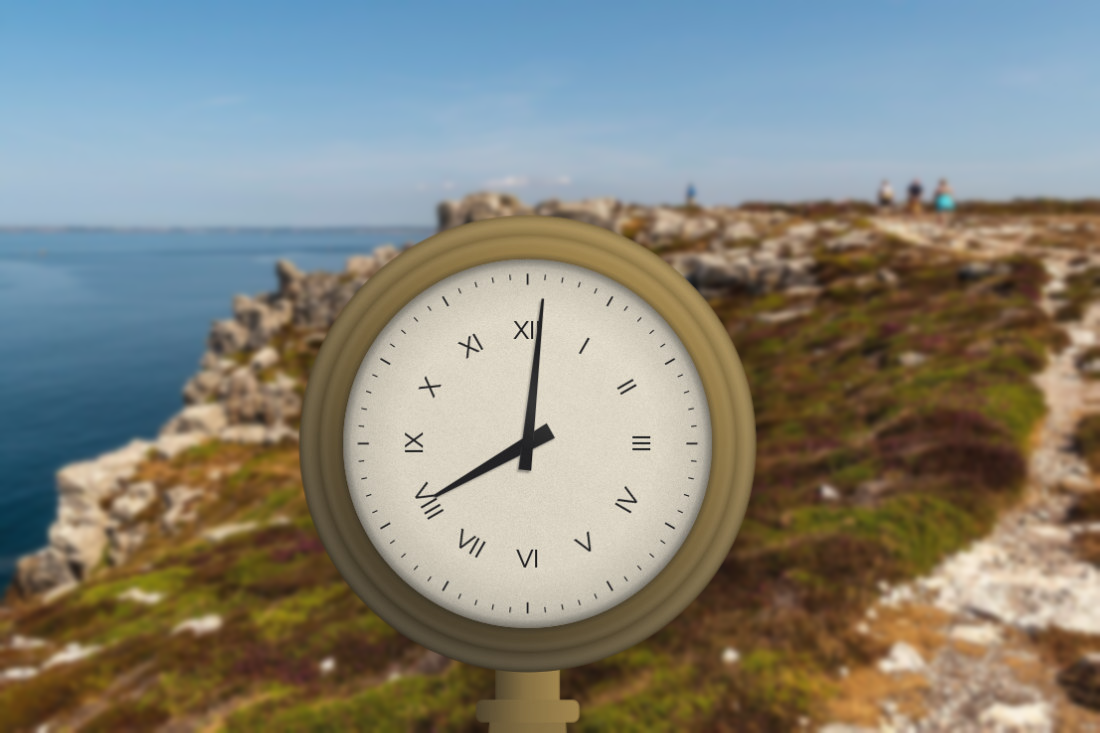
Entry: h=8 m=1
